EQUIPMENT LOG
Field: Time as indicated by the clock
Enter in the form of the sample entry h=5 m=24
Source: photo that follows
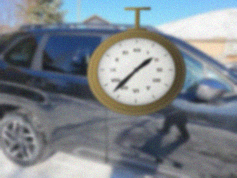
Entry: h=1 m=37
